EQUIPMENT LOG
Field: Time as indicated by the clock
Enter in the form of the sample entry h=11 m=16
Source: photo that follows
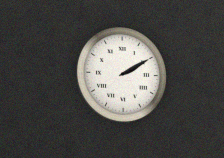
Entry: h=2 m=10
